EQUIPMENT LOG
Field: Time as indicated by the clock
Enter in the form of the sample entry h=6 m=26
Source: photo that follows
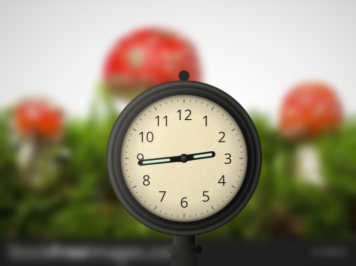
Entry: h=2 m=44
